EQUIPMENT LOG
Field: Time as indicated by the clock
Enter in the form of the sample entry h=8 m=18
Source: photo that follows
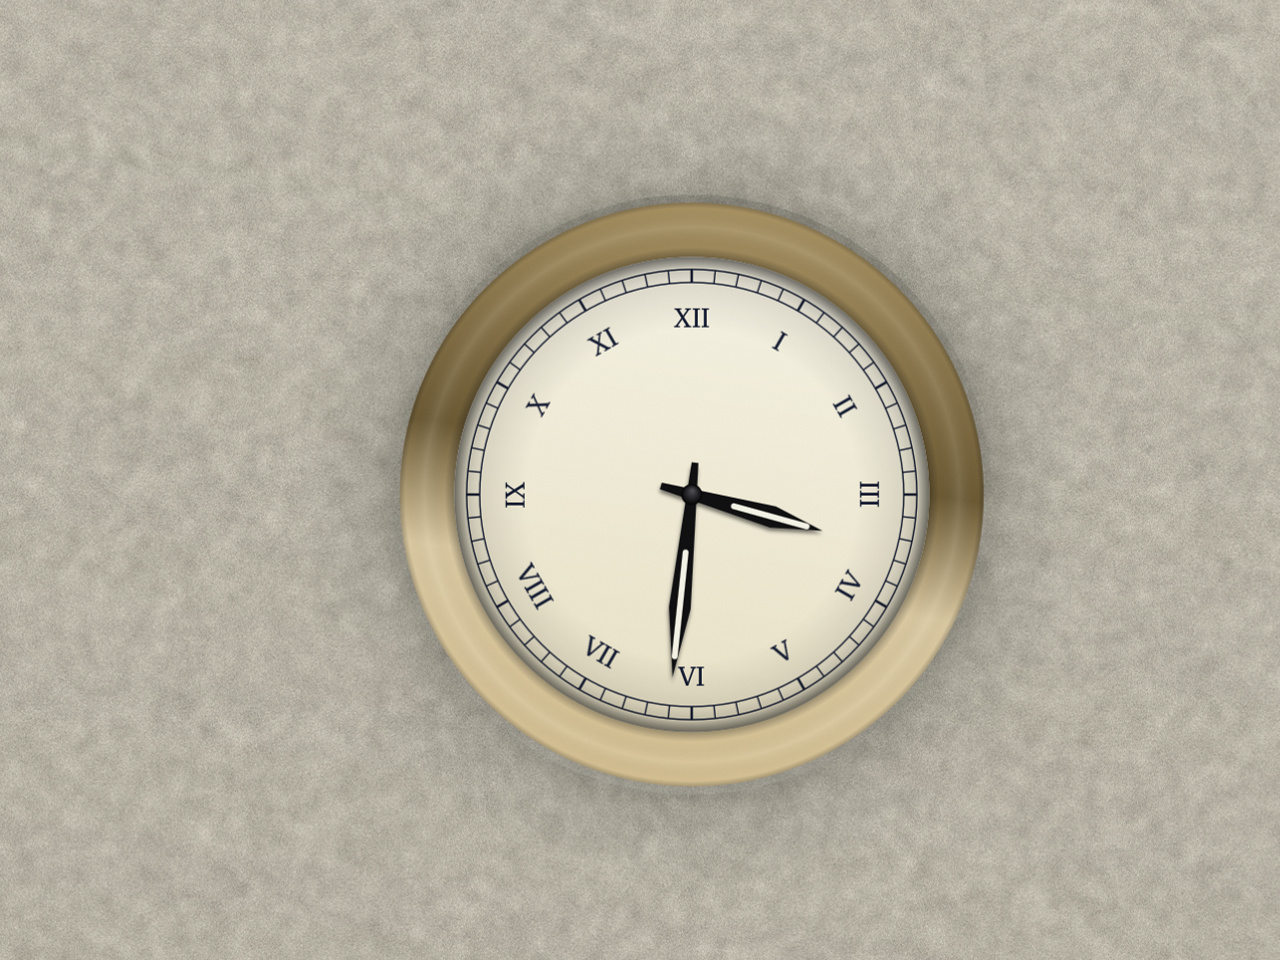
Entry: h=3 m=31
